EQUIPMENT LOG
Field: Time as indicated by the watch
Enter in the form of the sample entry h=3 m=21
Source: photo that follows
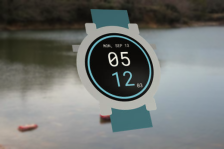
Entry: h=5 m=12
